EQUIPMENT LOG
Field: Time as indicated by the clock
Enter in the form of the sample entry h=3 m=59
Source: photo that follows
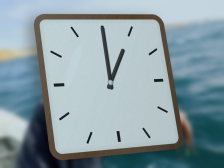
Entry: h=1 m=0
